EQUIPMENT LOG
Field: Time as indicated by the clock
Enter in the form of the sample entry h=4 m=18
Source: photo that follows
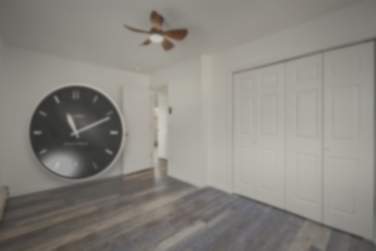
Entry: h=11 m=11
